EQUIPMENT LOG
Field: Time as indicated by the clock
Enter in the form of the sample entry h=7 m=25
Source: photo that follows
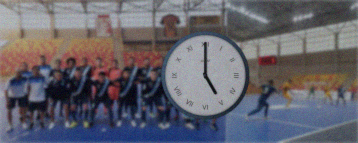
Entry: h=5 m=0
